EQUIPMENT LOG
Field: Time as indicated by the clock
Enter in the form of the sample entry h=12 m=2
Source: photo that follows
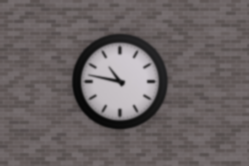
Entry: h=10 m=47
